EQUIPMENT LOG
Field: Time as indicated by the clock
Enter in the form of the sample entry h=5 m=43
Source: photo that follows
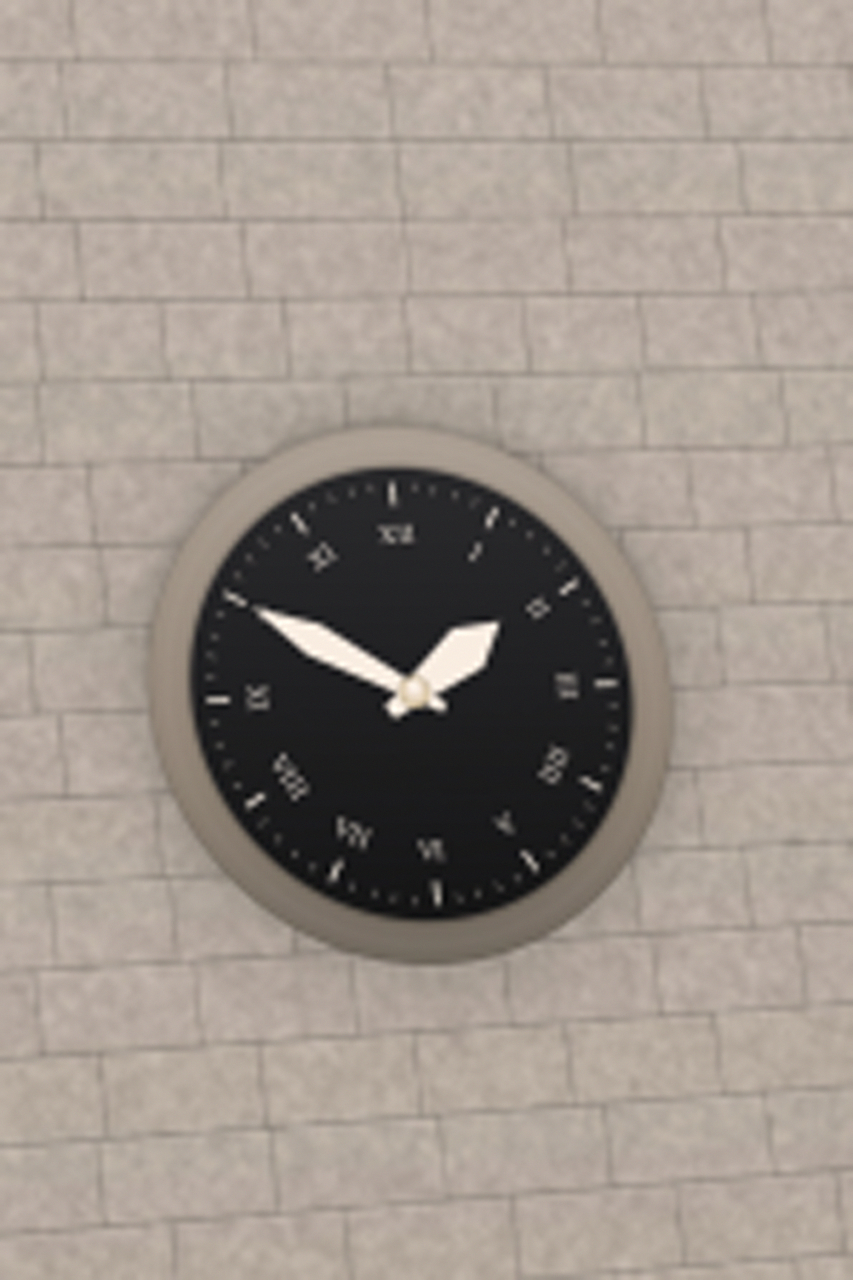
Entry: h=1 m=50
